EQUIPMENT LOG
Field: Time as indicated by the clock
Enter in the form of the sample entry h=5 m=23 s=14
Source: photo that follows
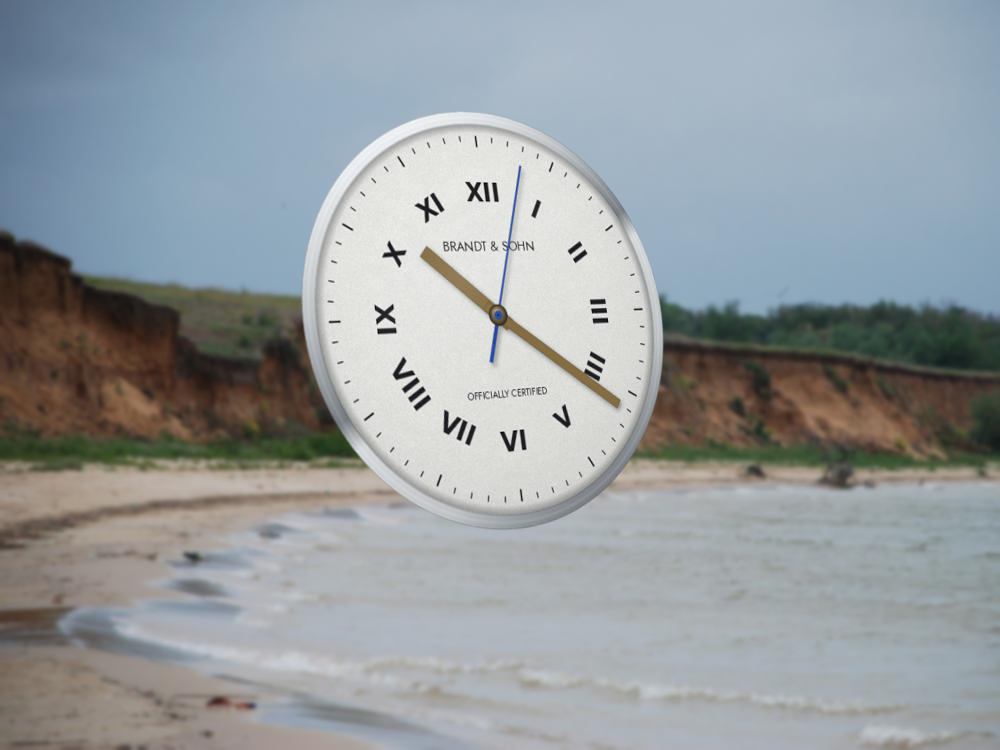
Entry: h=10 m=21 s=3
